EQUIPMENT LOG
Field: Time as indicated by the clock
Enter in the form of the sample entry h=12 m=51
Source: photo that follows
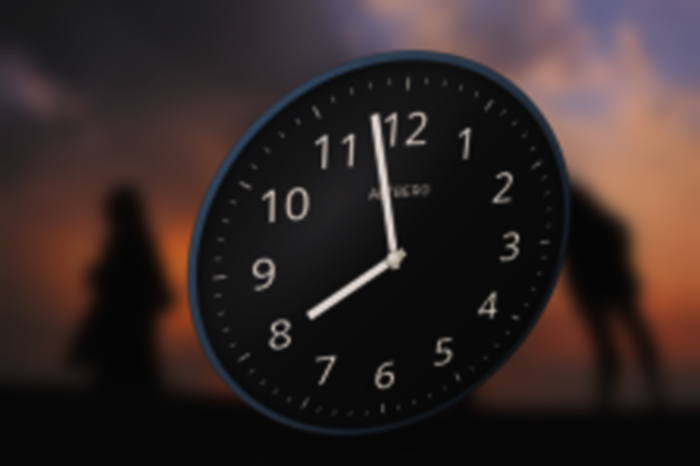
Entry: h=7 m=58
